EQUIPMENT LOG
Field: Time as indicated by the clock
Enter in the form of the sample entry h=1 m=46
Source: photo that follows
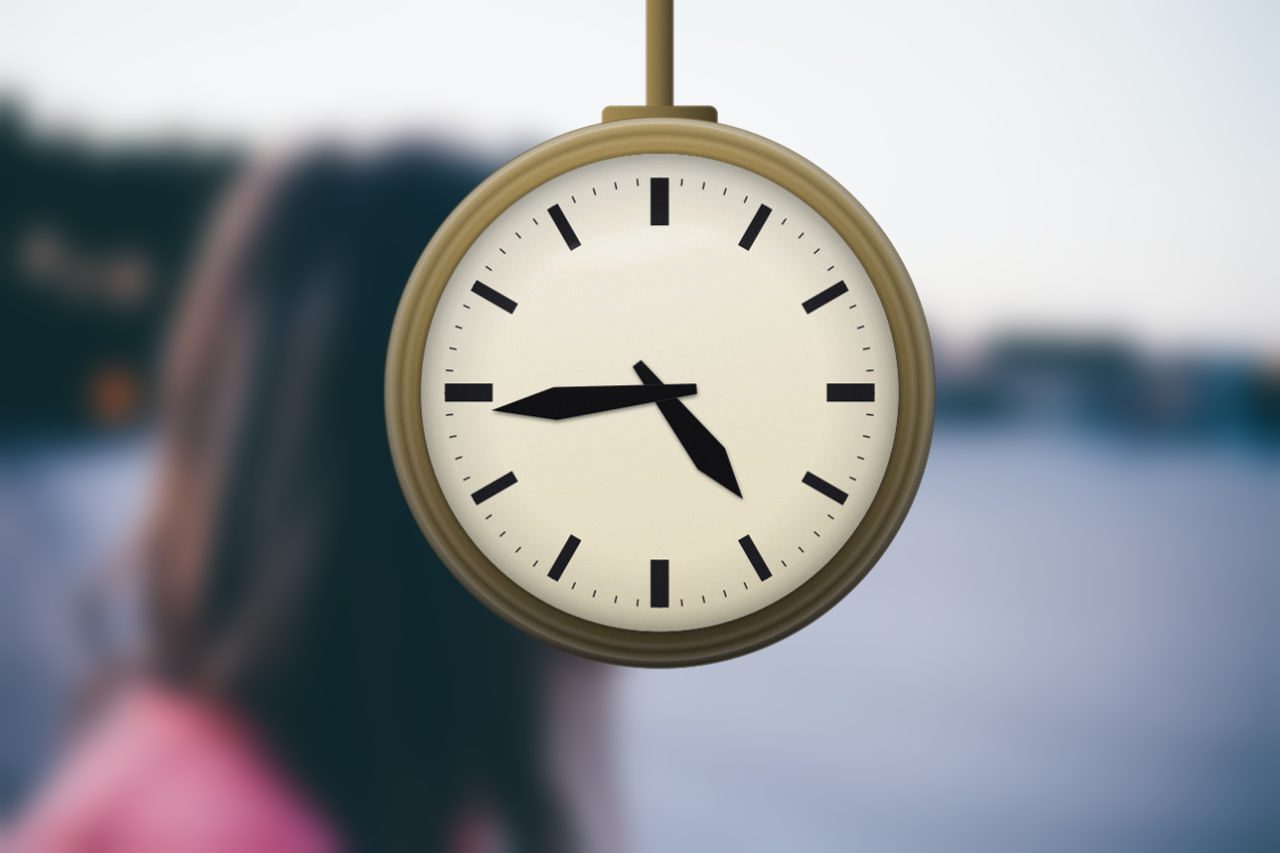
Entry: h=4 m=44
